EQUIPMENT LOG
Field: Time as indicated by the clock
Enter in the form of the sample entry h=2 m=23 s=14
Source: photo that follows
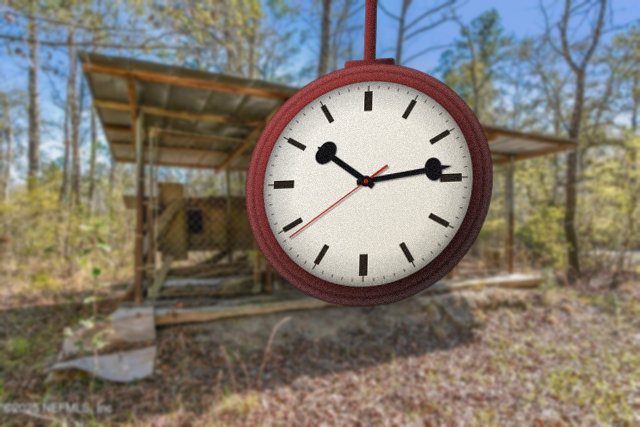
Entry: h=10 m=13 s=39
